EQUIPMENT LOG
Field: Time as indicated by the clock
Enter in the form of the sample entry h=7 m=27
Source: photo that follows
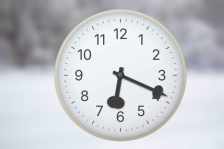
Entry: h=6 m=19
